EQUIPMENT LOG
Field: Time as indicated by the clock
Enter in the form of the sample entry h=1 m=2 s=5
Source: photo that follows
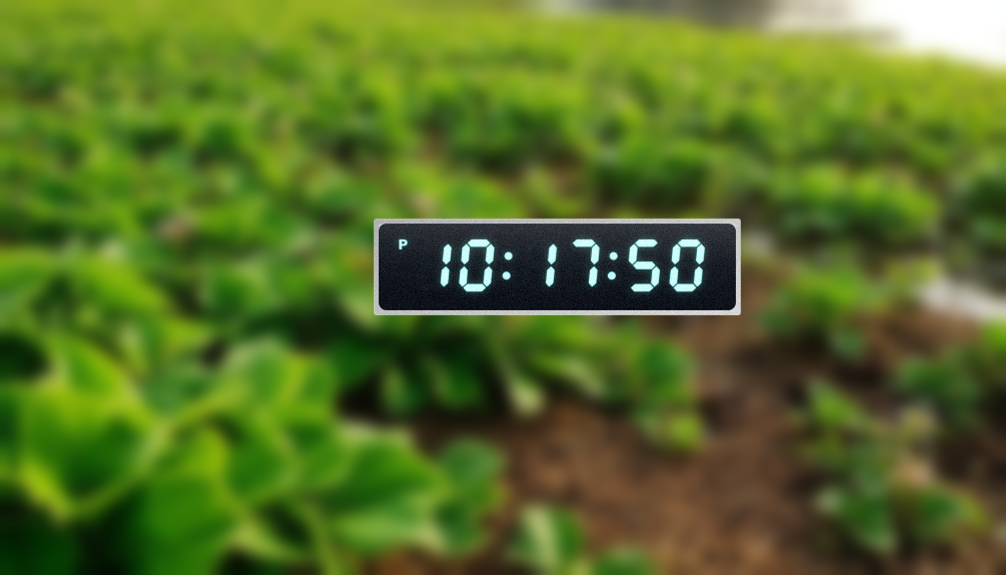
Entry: h=10 m=17 s=50
